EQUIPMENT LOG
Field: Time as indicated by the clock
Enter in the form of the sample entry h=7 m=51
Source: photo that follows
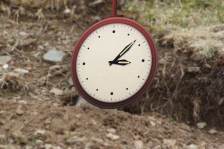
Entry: h=3 m=8
